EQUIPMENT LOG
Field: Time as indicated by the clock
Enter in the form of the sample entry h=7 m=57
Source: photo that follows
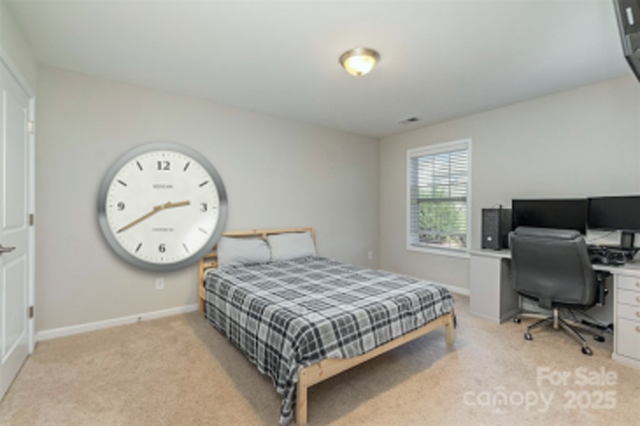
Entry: h=2 m=40
